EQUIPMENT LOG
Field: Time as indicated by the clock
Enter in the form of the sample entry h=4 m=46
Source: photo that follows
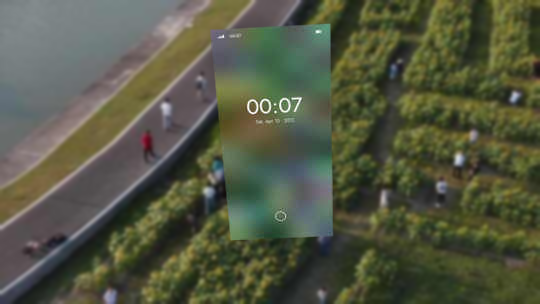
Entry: h=0 m=7
